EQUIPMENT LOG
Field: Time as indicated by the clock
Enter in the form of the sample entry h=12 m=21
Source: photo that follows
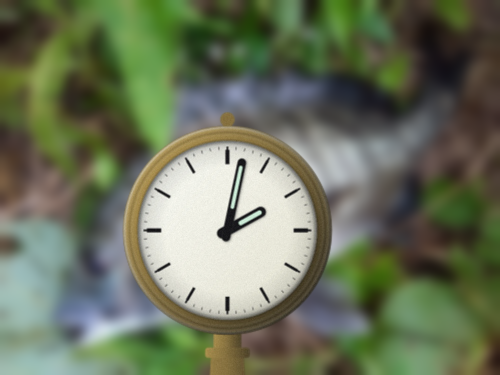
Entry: h=2 m=2
